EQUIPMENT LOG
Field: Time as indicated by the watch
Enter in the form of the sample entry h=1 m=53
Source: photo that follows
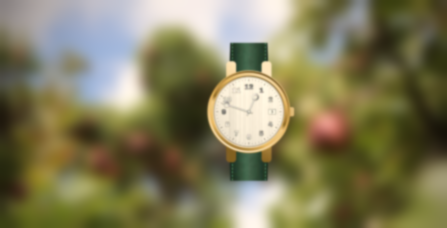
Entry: h=12 m=48
